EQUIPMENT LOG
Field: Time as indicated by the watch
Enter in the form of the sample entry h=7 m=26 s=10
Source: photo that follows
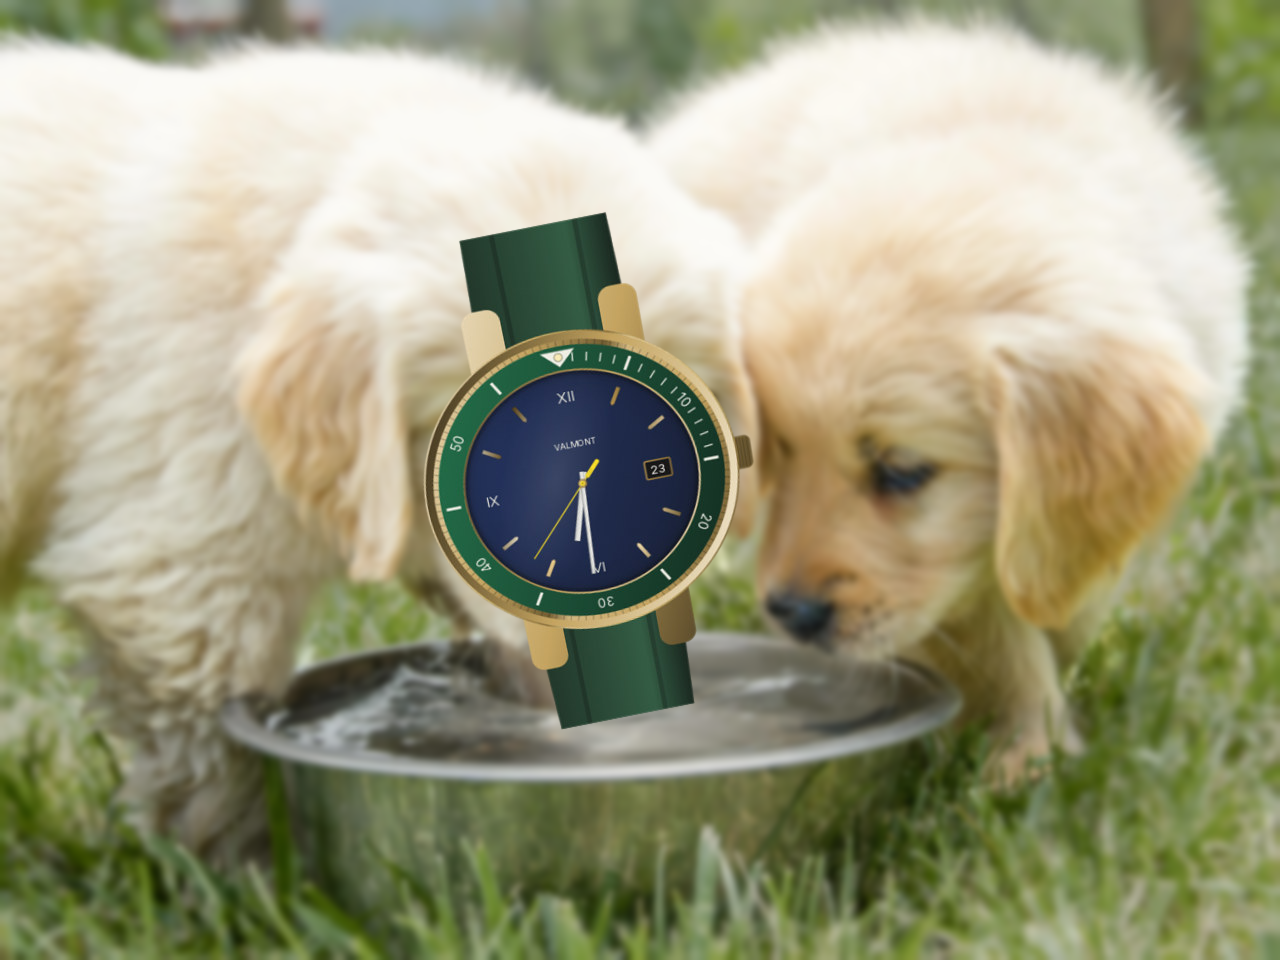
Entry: h=6 m=30 s=37
